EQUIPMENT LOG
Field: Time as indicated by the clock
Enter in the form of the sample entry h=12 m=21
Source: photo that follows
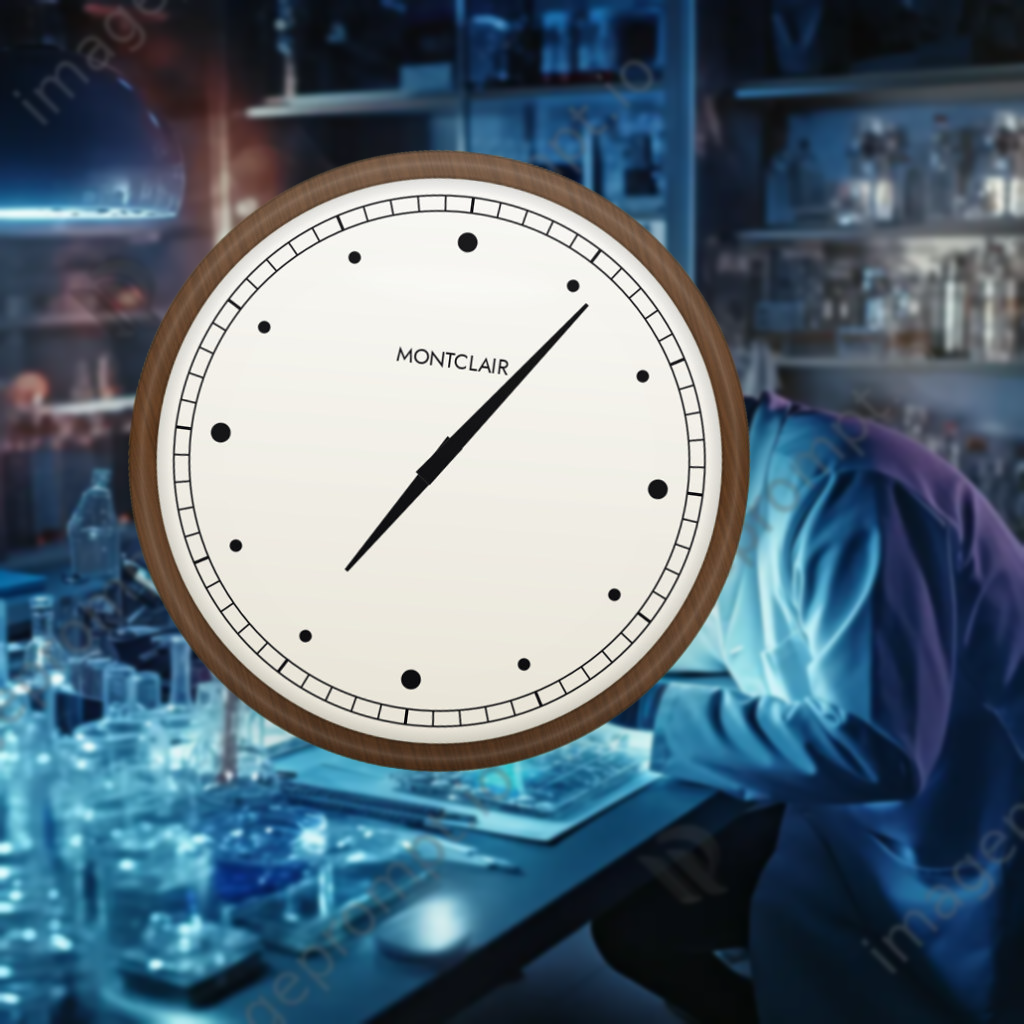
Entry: h=7 m=6
